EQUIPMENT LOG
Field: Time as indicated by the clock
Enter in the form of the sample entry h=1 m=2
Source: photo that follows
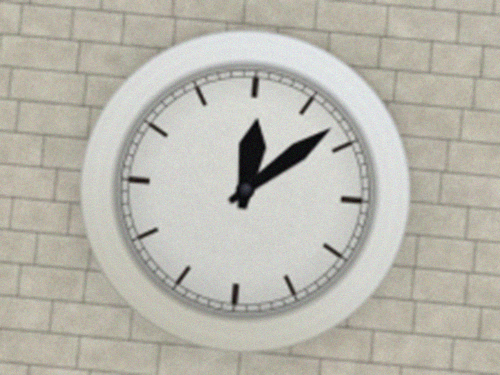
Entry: h=12 m=8
